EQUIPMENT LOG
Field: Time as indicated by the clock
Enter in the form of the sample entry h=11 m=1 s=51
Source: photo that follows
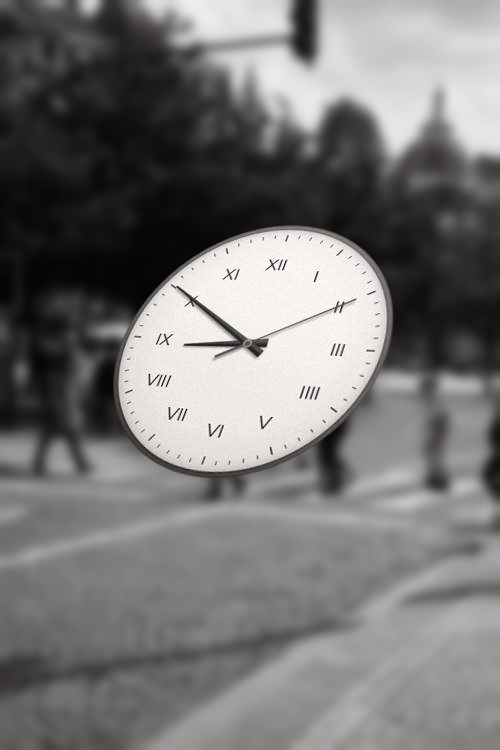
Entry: h=8 m=50 s=10
